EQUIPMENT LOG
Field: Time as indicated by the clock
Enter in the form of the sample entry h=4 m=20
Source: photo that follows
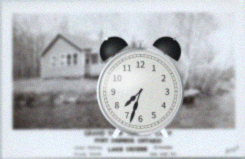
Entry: h=7 m=33
